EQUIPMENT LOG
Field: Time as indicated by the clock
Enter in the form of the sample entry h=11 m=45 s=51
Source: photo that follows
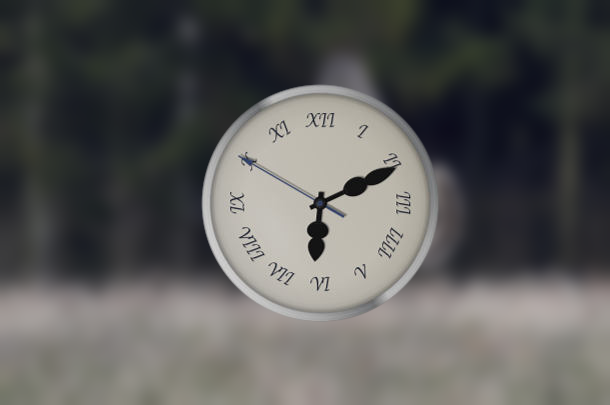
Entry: h=6 m=10 s=50
